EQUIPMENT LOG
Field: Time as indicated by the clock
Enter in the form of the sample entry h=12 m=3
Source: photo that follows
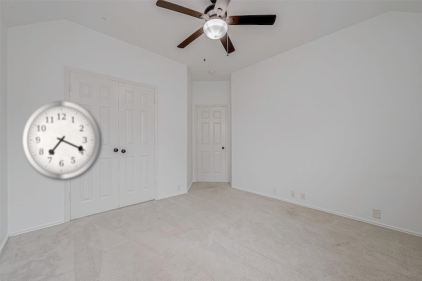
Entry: h=7 m=19
